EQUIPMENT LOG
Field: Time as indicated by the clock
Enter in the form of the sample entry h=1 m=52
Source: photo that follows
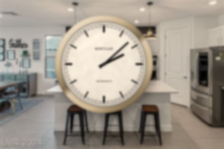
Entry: h=2 m=8
